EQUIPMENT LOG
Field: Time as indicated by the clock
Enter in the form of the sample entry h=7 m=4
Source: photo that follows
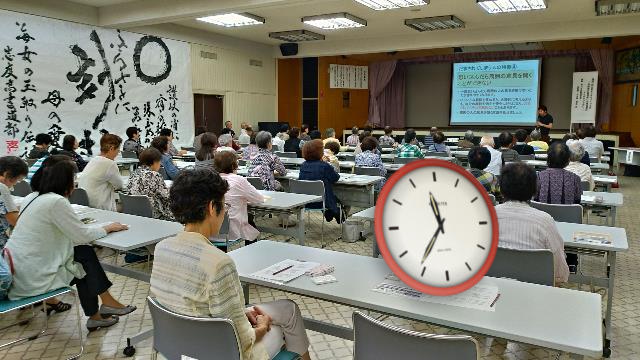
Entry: h=11 m=36
